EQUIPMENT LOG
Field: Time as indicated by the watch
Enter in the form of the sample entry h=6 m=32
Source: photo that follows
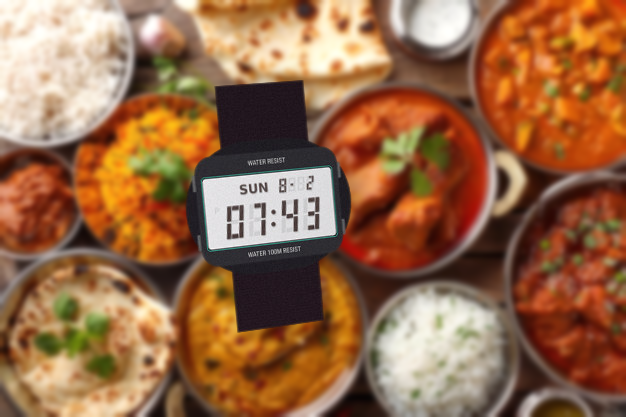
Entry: h=7 m=43
